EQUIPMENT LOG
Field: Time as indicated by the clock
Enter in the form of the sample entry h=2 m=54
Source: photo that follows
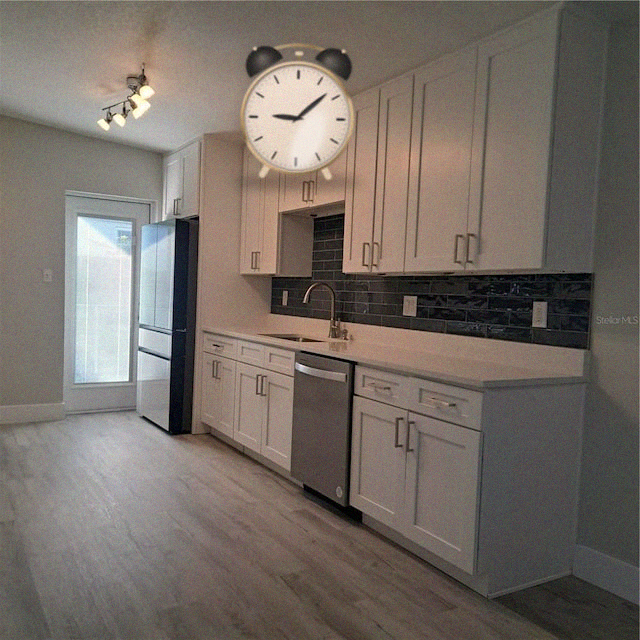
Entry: h=9 m=8
